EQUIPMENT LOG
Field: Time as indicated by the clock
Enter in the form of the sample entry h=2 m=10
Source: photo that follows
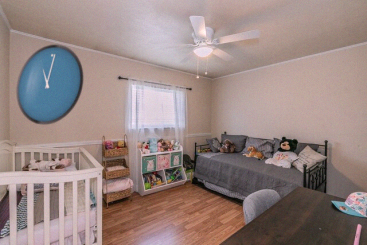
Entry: h=11 m=1
